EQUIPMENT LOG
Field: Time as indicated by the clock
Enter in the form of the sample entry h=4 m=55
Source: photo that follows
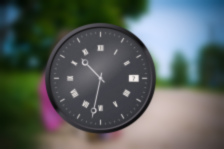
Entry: h=10 m=32
